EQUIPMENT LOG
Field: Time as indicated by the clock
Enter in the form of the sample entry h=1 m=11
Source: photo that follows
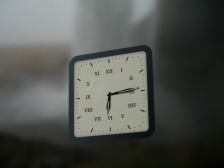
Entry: h=6 m=14
